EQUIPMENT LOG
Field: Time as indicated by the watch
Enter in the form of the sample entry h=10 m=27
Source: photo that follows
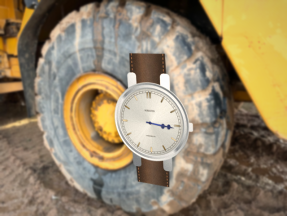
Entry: h=3 m=16
